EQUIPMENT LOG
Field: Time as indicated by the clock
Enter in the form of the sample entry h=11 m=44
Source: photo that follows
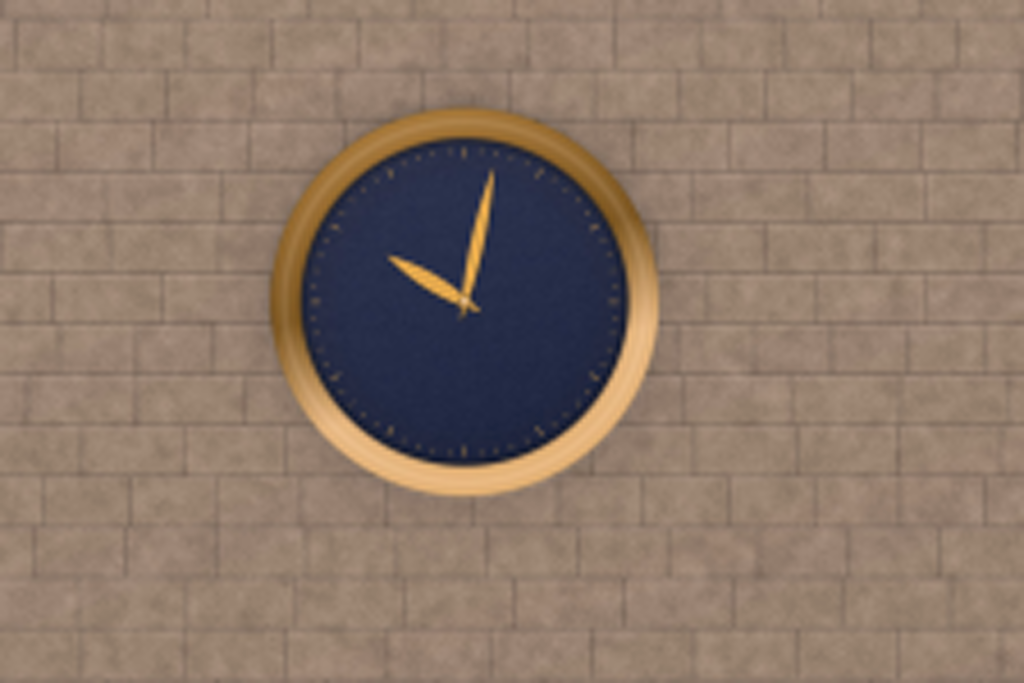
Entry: h=10 m=2
